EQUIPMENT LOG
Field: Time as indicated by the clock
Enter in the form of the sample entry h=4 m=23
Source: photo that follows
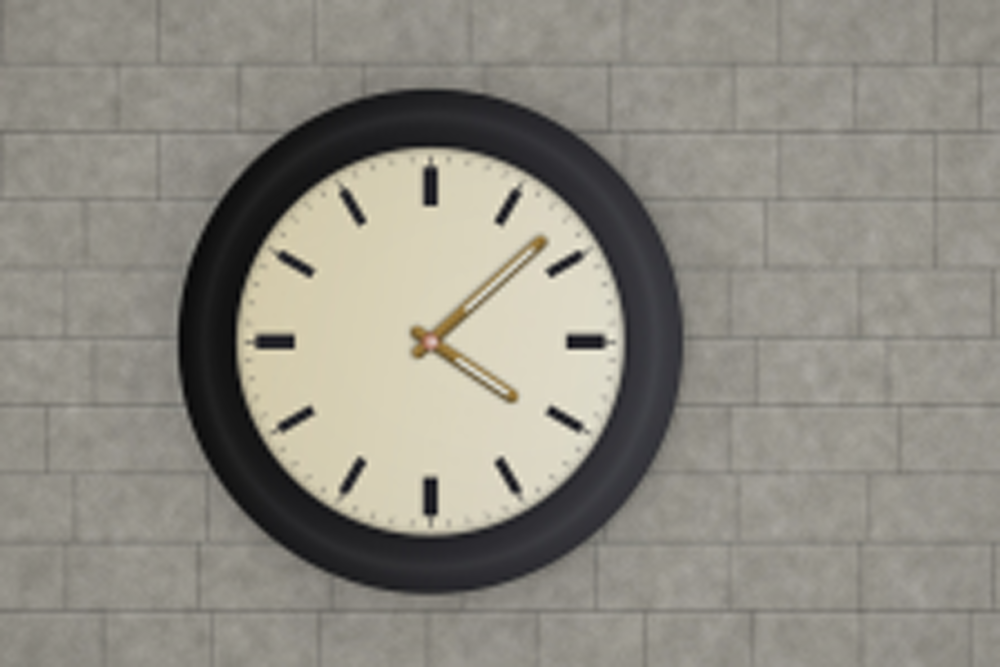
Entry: h=4 m=8
